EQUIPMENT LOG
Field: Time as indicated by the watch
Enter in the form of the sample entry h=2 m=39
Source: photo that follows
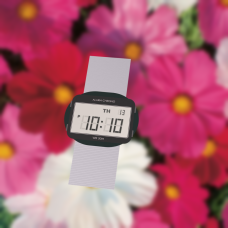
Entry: h=10 m=10
